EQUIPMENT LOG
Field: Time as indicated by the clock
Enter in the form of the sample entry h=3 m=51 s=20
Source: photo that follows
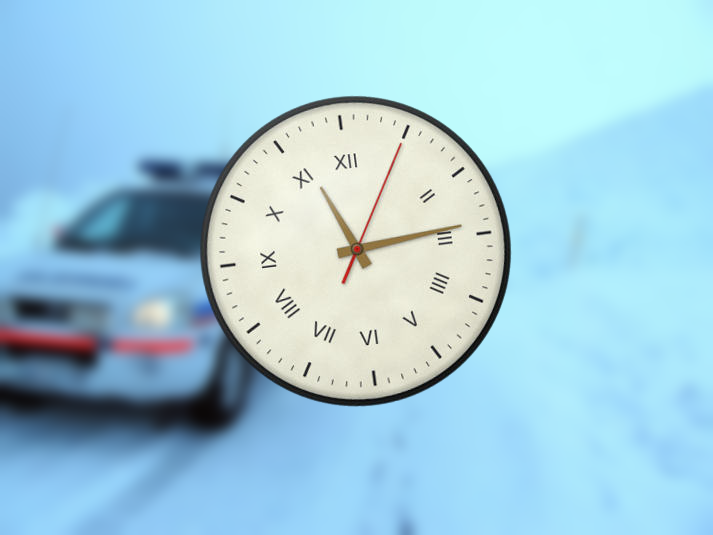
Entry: h=11 m=14 s=5
